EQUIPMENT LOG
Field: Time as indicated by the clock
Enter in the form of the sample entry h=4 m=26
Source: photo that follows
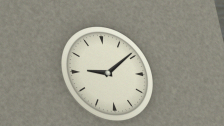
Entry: h=9 m=9
